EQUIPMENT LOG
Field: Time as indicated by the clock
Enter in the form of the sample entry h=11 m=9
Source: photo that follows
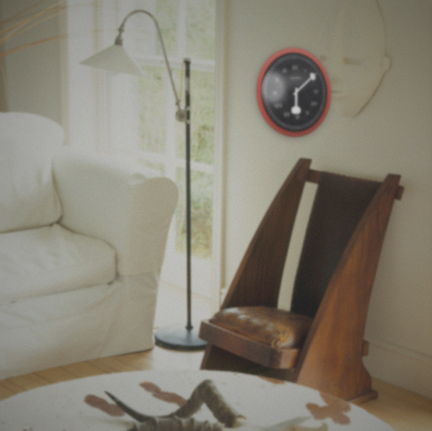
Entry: h=6 m=9
